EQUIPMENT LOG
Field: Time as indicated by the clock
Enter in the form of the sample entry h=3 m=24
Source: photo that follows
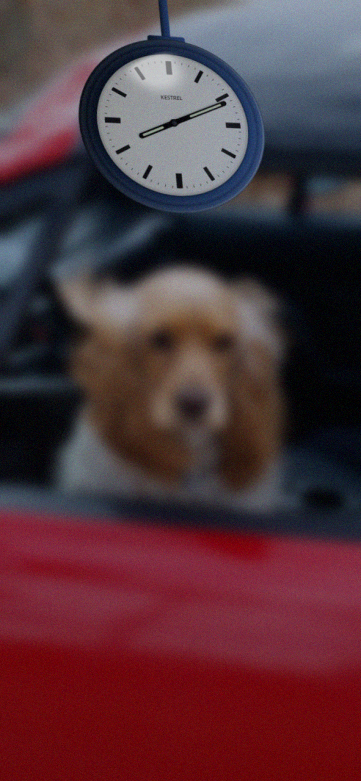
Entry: h=8 m=11
